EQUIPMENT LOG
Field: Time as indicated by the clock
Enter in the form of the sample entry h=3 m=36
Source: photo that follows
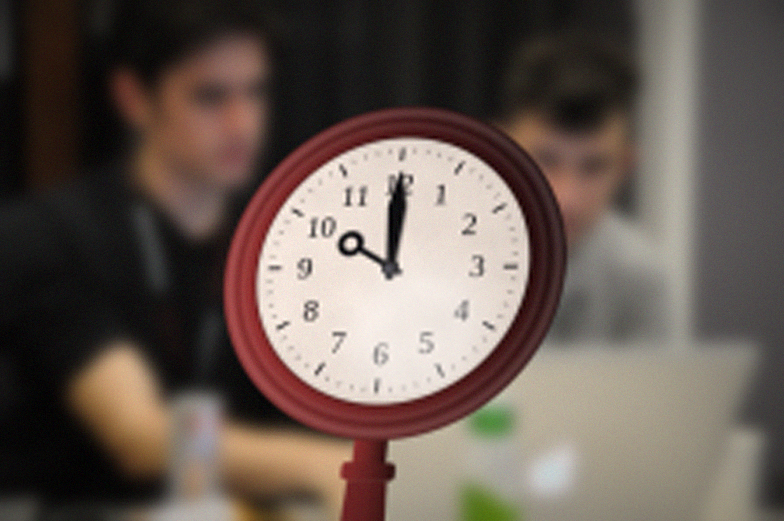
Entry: h=10 m=0
